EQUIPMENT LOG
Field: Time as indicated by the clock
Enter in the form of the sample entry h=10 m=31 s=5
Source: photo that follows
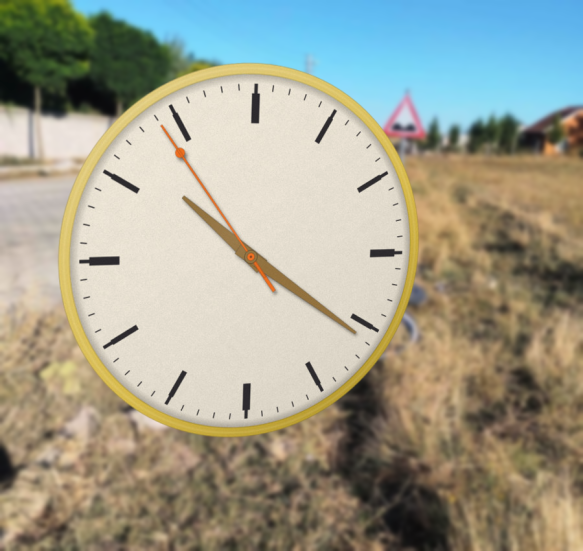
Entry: h=10 m=20 s=54
